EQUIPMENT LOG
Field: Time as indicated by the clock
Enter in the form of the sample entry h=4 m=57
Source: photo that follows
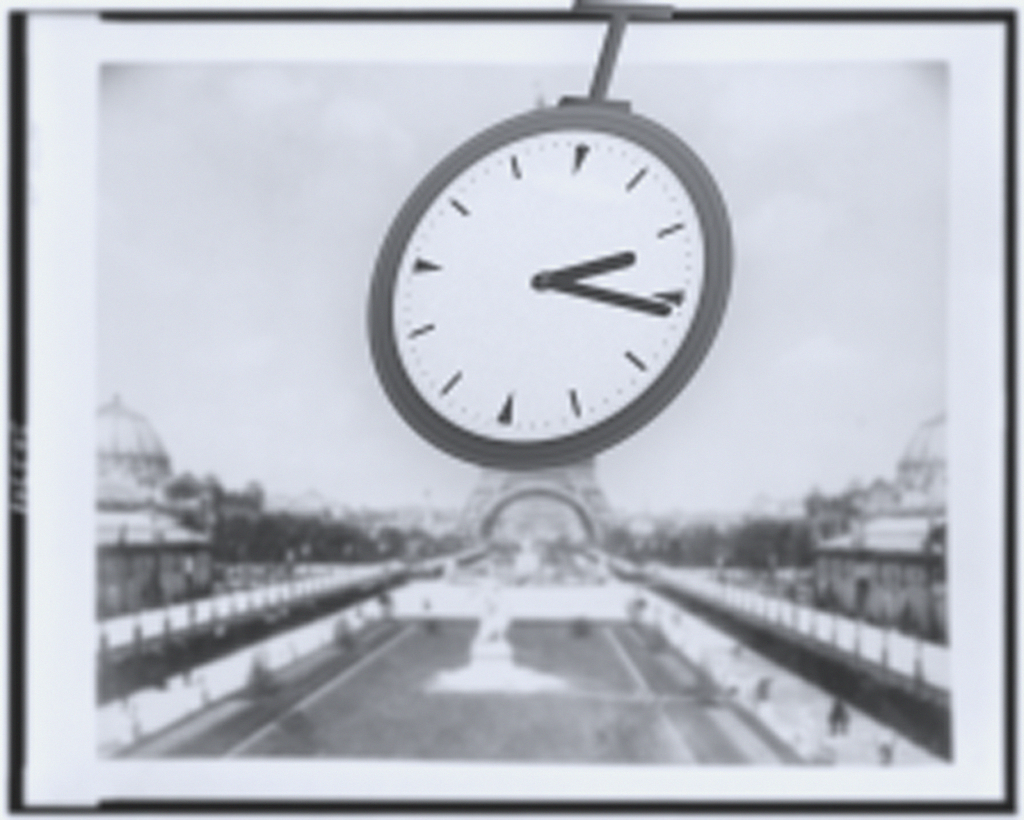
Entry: h=2 m=16
